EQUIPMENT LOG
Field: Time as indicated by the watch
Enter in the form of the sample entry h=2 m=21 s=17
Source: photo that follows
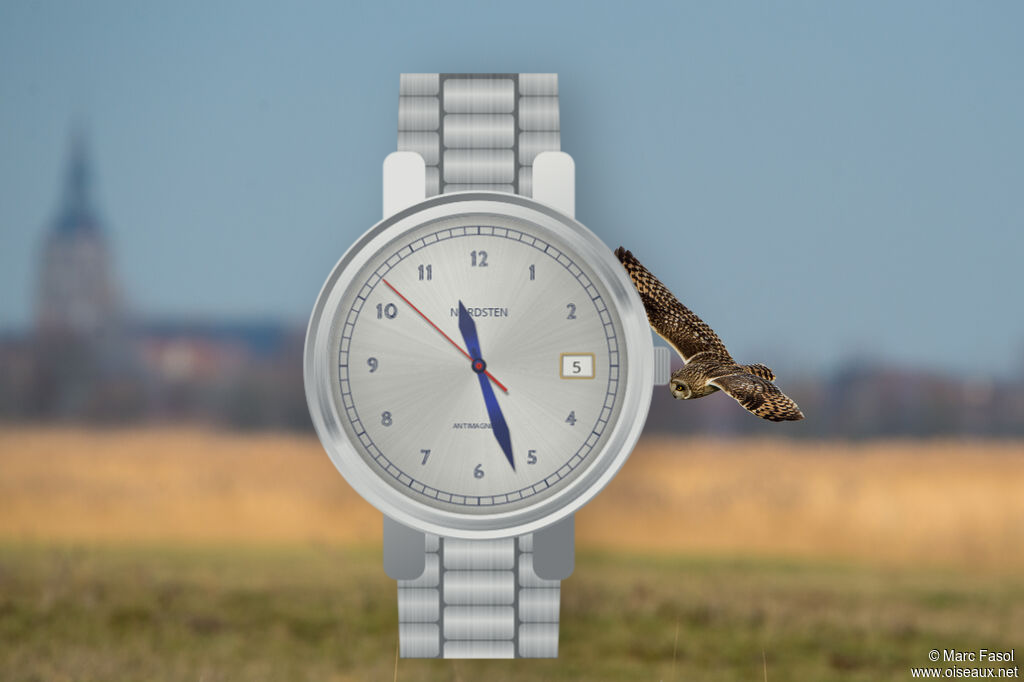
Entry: h=11 m=26 s=52
